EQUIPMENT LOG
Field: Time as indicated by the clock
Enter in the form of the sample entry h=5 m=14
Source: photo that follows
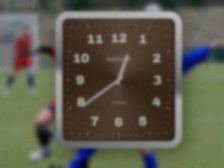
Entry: h=12 m=39
